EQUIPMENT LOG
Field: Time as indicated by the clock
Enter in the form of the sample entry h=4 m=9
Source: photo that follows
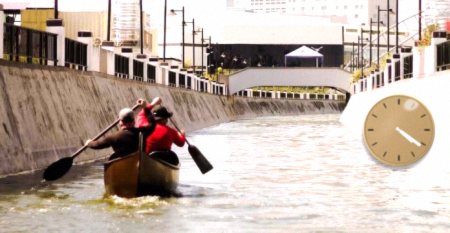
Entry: h=4 m=21
